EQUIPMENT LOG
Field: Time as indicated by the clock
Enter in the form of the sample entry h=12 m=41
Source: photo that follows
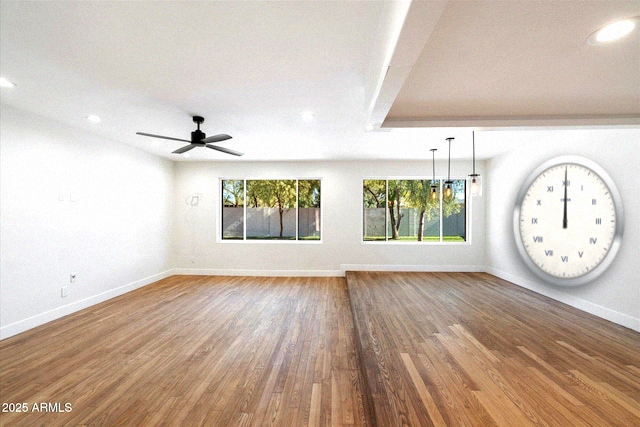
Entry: h=12 m=0
